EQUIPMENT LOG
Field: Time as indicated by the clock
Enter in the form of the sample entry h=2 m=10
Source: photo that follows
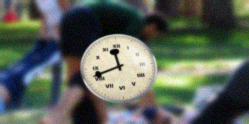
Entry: h=11 m=42
